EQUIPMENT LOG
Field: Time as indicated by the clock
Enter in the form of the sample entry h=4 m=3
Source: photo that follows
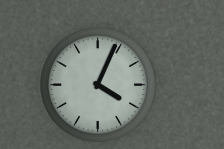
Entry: h=4 m=4
